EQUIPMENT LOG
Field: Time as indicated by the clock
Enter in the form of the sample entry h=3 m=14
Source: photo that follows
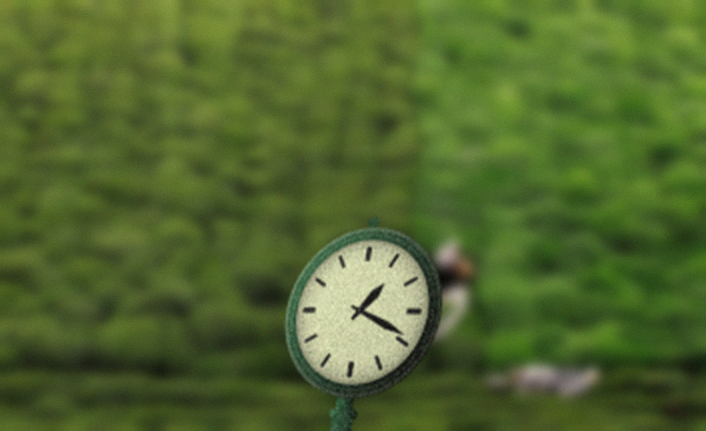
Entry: h=1 m=19
